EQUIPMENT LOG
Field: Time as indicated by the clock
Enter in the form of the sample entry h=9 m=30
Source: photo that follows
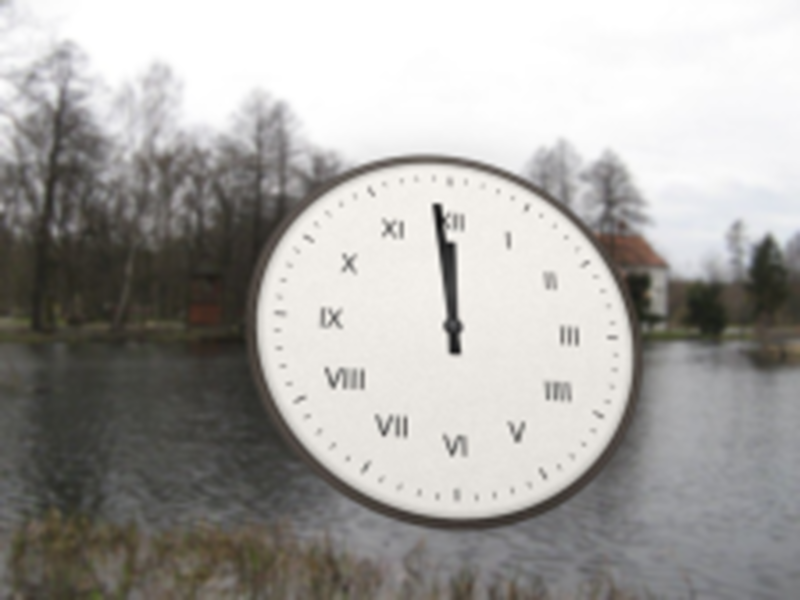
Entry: h=11 m=59
